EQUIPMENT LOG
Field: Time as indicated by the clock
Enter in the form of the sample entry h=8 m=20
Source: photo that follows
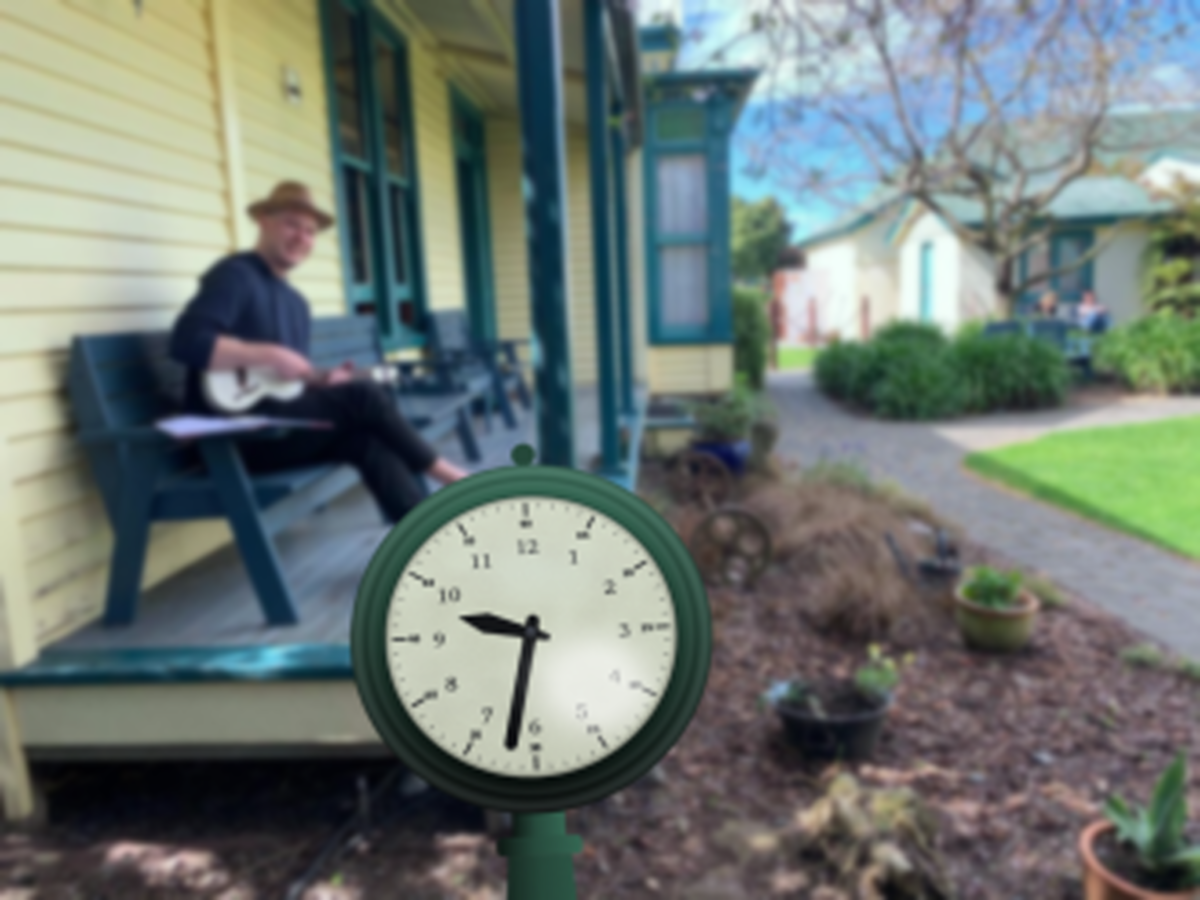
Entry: h=9 m=32
